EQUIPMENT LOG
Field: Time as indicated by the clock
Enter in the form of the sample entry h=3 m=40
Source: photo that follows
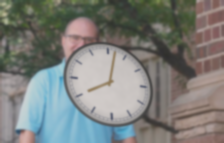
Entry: h=8 m=2
